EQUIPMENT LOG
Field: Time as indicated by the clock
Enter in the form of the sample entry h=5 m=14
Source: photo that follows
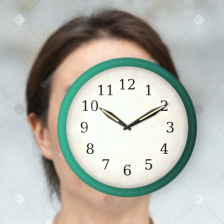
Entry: h=10 m=10
